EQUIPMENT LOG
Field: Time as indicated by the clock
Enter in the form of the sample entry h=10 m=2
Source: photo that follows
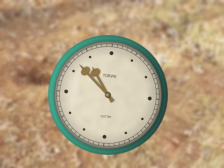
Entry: h=10 m=52
